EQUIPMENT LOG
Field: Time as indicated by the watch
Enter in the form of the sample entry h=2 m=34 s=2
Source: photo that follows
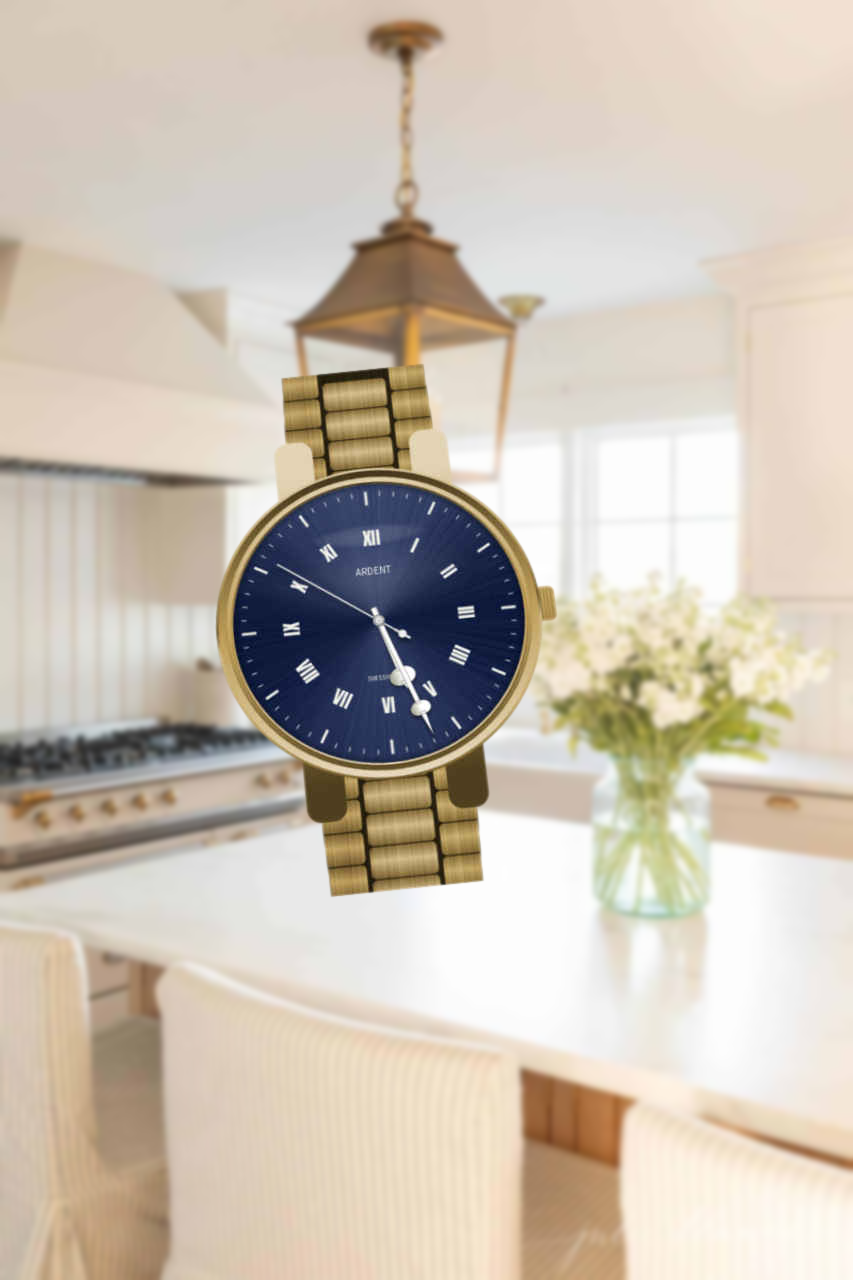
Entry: h=5 m=26 s=51
